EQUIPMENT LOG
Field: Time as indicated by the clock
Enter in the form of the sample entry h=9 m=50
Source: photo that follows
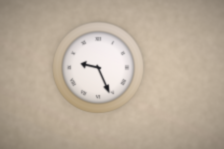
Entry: h=9 m=26
